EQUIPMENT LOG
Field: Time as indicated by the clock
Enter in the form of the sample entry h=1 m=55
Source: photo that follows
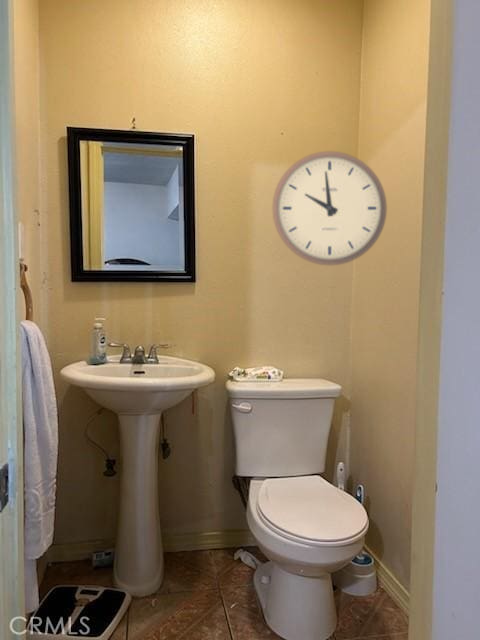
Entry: h=9 m=59
